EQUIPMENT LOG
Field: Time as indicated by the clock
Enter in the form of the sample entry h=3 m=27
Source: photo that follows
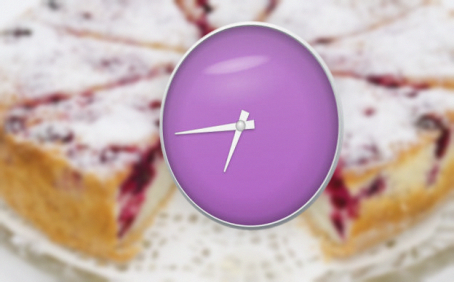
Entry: h=6 m=44
